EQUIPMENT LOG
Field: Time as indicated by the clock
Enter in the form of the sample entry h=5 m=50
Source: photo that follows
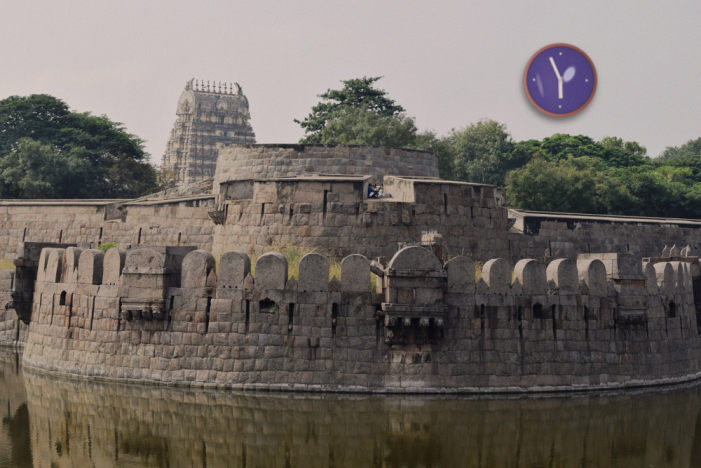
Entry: h=5 m=56
